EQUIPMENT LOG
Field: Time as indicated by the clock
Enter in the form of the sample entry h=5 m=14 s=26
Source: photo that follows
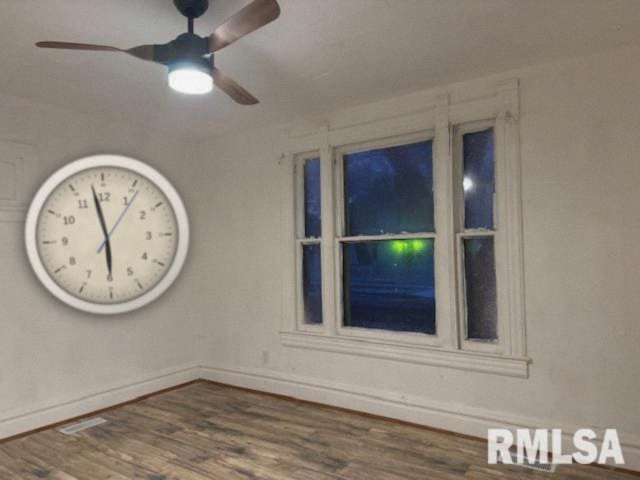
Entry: h=5 m=58 s=6
